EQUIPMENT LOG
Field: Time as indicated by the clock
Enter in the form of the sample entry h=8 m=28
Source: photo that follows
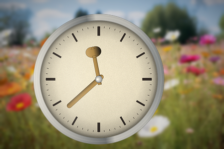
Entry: h=11 m=38
